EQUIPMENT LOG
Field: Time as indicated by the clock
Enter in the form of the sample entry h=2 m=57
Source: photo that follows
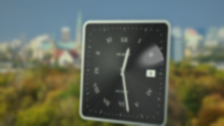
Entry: h=12 m=28
